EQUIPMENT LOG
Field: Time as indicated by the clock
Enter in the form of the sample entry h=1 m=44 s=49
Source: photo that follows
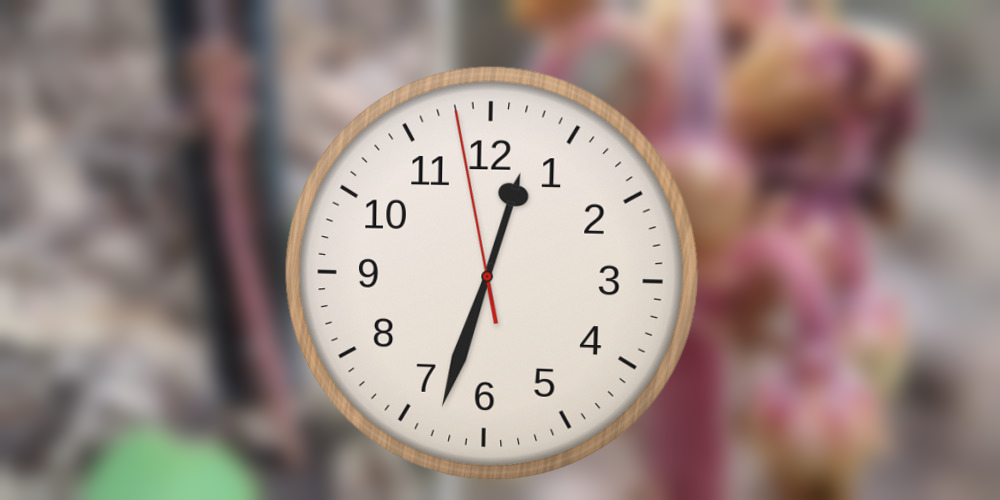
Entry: h=12 m=32 s=58
